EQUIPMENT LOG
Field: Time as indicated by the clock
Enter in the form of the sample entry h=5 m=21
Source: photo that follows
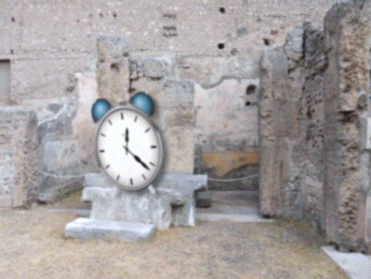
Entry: h=12 m=22
